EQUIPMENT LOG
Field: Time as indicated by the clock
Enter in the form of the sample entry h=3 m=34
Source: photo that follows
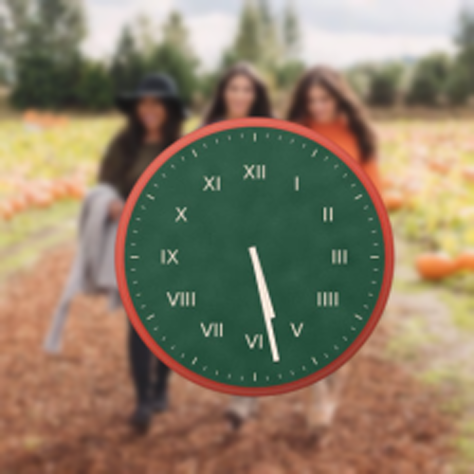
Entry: h=5 m=28
